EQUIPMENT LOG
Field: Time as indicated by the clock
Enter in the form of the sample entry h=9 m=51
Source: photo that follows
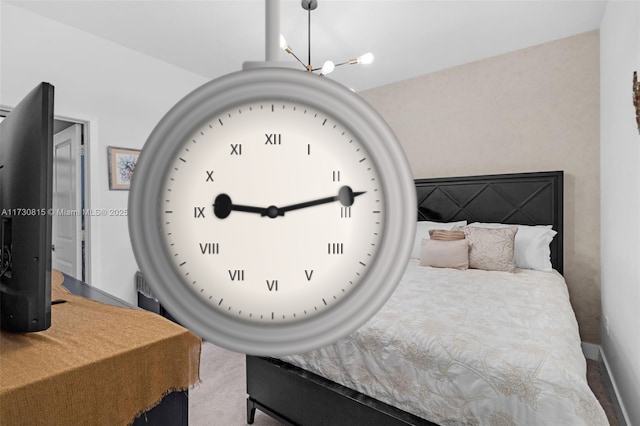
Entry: h=9 m=13
